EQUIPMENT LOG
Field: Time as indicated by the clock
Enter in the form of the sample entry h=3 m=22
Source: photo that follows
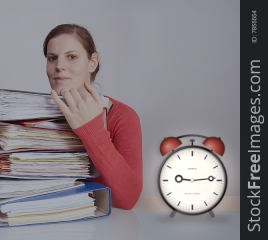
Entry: h=9 m=14
